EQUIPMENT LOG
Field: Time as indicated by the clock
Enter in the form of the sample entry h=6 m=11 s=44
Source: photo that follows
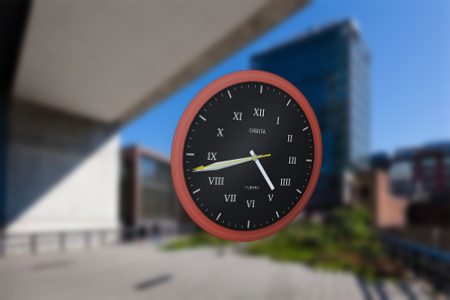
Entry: h=4 m=42 s=43
